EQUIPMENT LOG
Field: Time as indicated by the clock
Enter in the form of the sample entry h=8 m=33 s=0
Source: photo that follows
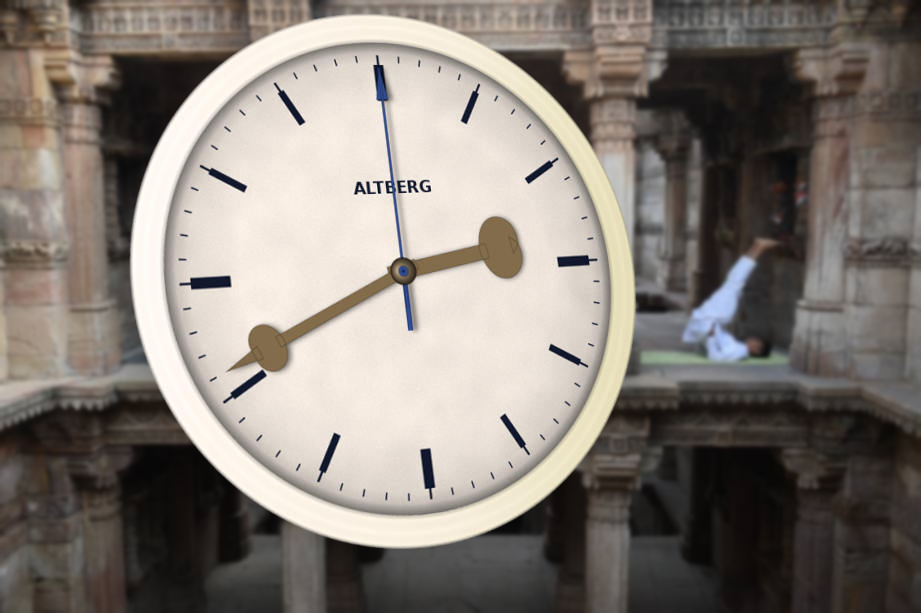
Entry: h=2 m=41 s=0
